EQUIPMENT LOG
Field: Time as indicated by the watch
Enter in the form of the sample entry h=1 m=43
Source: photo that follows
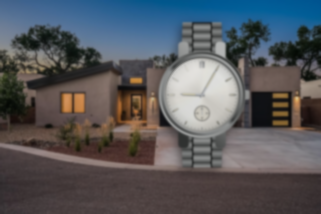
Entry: h=9 m=5
